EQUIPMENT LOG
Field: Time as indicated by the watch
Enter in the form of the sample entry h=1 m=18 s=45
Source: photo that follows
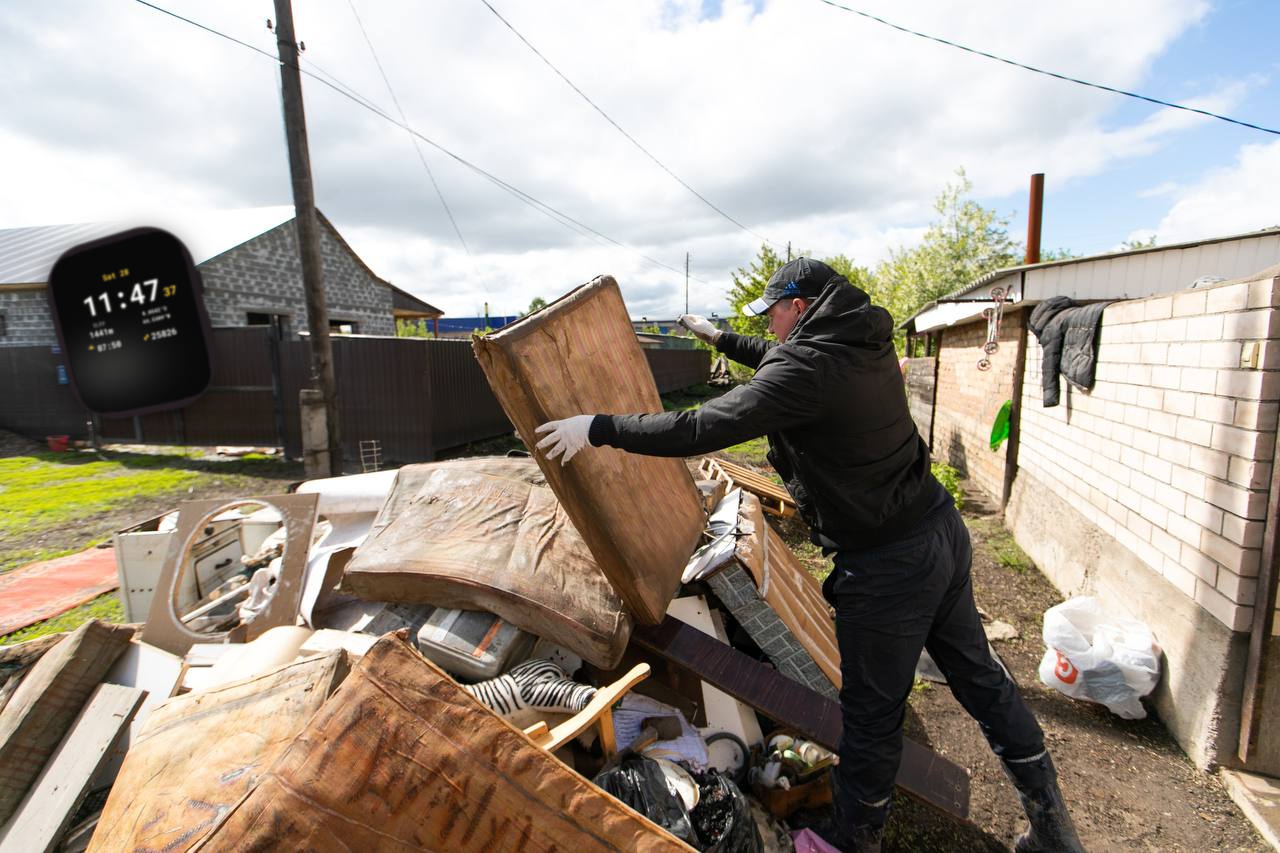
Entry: h=11 m=47 s=37
